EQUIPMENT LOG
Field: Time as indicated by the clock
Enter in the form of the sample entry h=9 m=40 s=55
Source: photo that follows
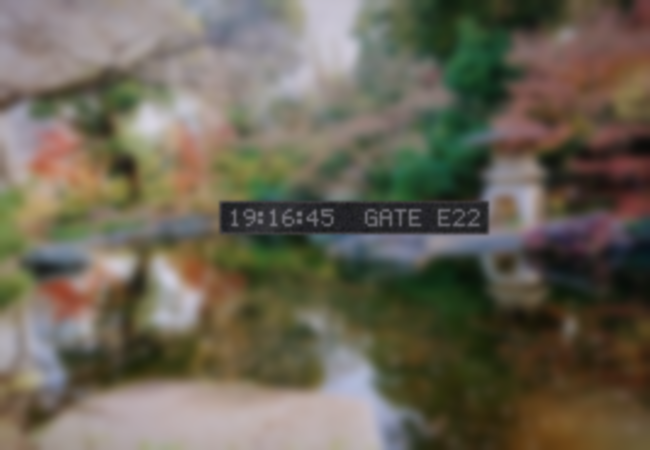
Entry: h=19 m=16 s=45
